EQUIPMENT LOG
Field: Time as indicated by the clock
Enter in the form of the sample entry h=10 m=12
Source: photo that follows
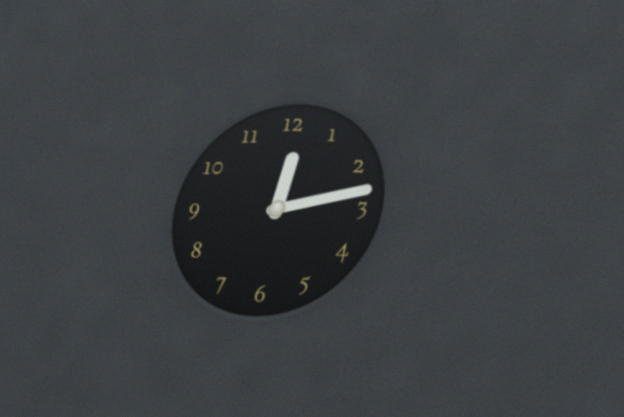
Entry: h=12 m=13
